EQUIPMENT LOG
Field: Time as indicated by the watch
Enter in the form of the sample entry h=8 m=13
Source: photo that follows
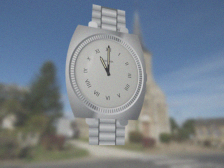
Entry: h=11 m=0
